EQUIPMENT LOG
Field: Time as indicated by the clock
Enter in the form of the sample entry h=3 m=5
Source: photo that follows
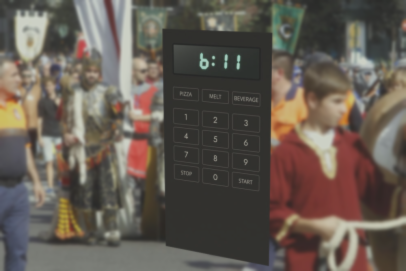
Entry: h=6 m=11
